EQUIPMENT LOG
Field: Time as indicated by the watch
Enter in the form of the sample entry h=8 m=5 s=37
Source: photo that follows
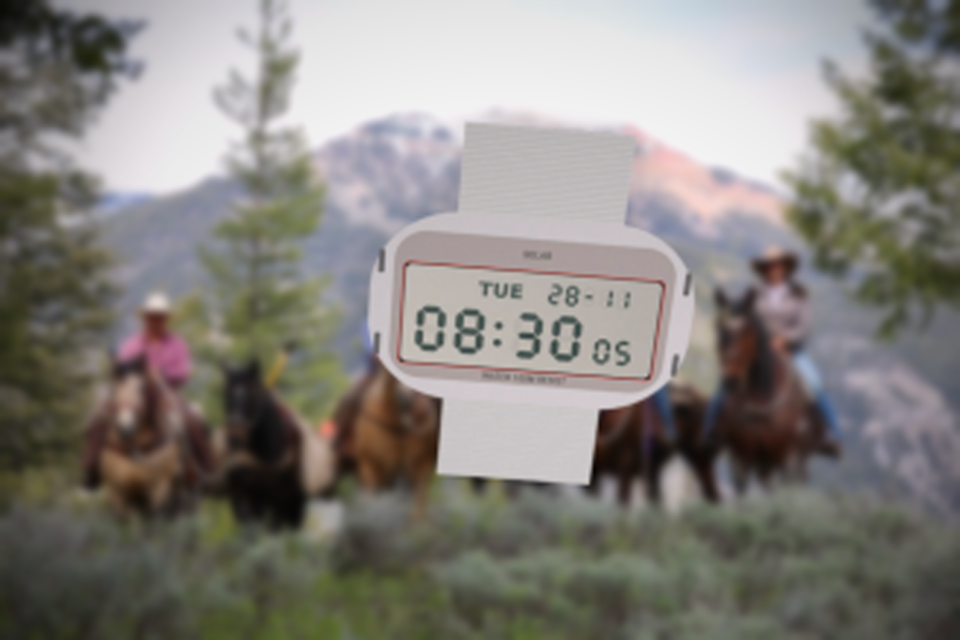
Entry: h=8 m=30 s=5
